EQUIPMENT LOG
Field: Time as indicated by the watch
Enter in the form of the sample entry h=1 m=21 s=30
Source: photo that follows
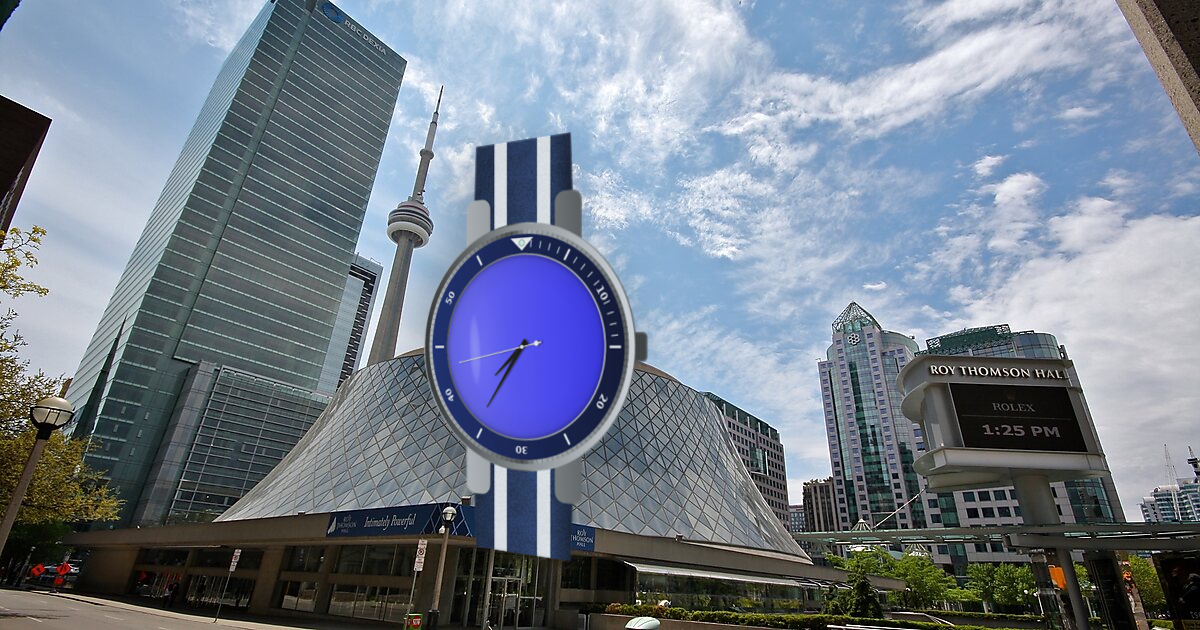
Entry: h=7 m=35 s=43
